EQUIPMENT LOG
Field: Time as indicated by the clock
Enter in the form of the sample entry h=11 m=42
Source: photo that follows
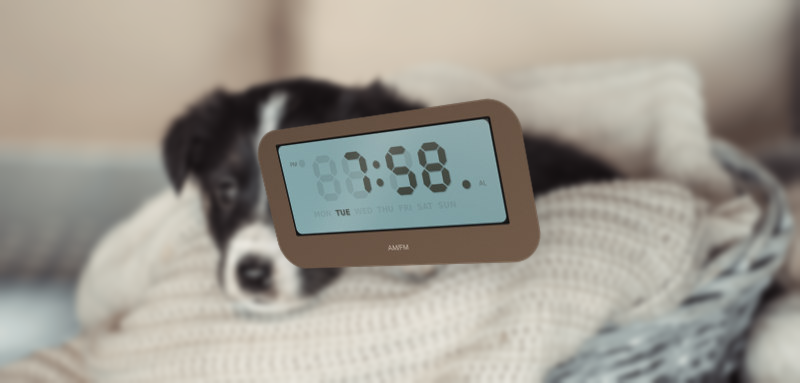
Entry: h=7 m=58
